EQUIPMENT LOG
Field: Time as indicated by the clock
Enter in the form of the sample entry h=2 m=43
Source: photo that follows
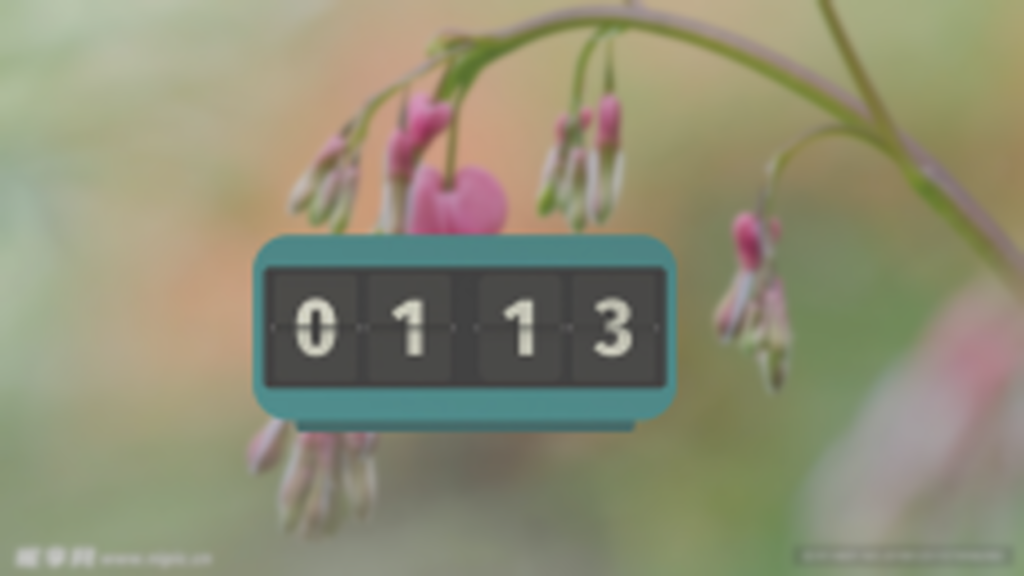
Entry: h=1 m=13
